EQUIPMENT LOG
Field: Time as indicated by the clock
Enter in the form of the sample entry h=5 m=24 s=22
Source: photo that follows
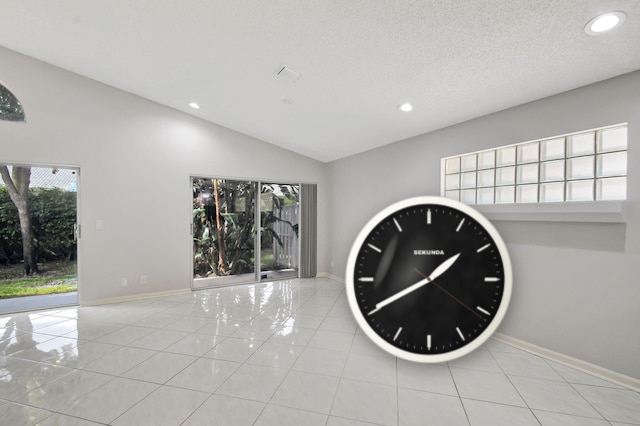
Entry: h=1 m=40 s=21
